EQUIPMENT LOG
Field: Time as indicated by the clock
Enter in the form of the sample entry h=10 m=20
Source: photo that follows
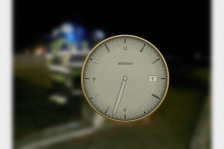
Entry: h=6 m=33
